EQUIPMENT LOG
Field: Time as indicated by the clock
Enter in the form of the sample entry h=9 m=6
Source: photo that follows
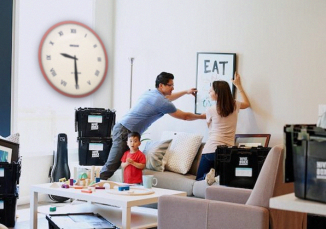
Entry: h=9 m=30
